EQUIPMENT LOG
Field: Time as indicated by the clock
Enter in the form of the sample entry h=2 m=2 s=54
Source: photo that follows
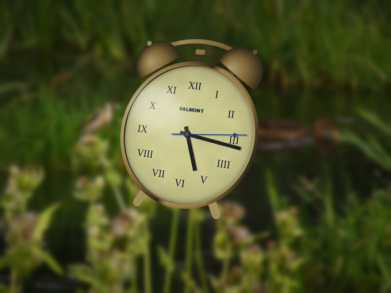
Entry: h=5 m=16 s=14
